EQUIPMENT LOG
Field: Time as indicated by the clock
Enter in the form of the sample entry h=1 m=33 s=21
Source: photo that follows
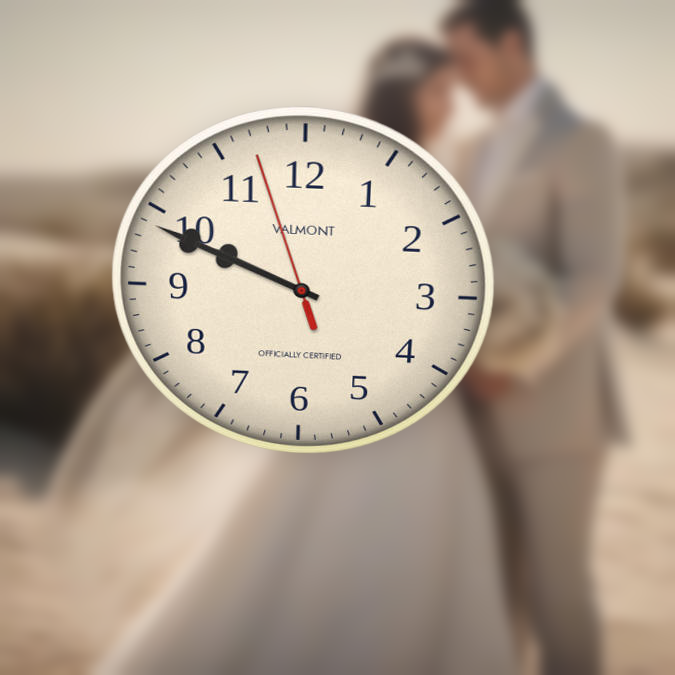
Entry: h=9 m=48 s=57
